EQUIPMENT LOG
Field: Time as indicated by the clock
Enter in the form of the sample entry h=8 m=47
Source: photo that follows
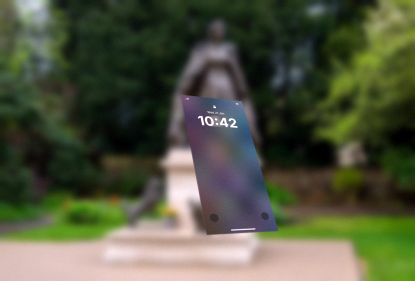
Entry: h=10 m=42
